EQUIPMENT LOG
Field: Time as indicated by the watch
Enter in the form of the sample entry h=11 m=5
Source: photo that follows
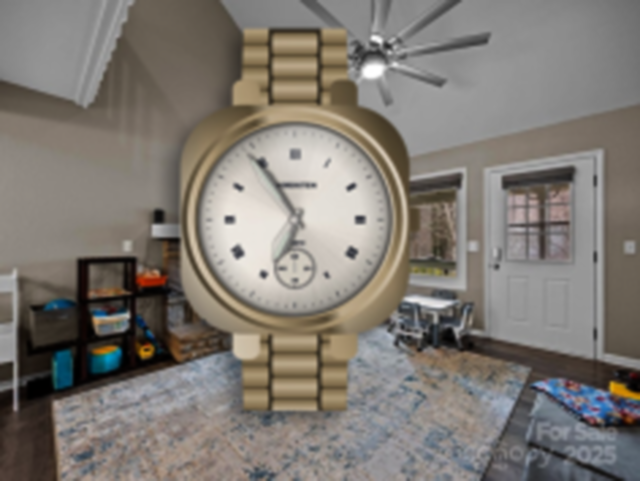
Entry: h=6 m=54
